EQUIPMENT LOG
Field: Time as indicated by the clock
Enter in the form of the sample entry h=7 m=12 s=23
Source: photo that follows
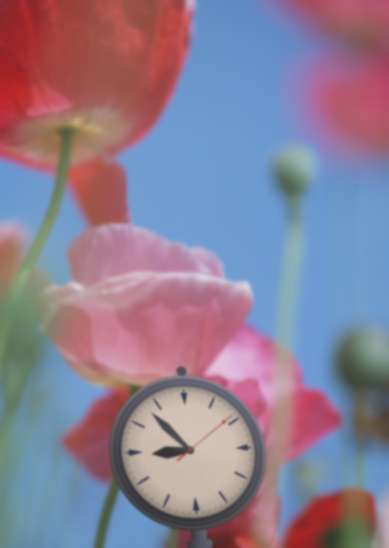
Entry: h=8 m=53 s=9
